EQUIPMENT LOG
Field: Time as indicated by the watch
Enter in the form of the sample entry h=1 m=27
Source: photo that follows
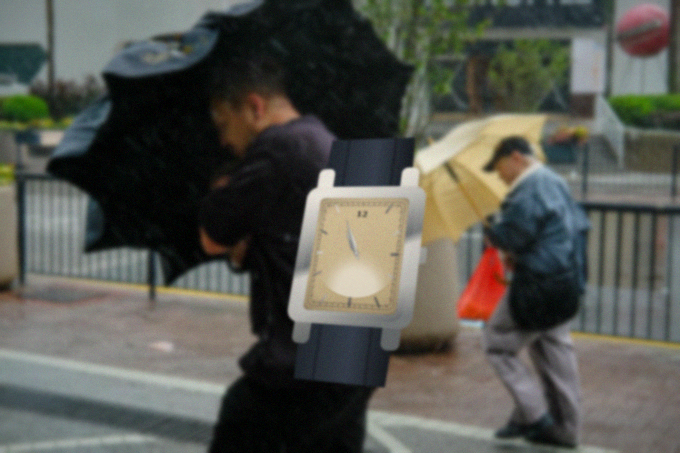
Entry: h=10 m=56
